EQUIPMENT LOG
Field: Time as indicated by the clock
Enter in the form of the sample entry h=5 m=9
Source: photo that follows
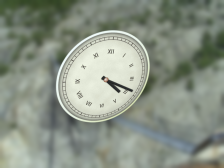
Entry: h=4 m=19
